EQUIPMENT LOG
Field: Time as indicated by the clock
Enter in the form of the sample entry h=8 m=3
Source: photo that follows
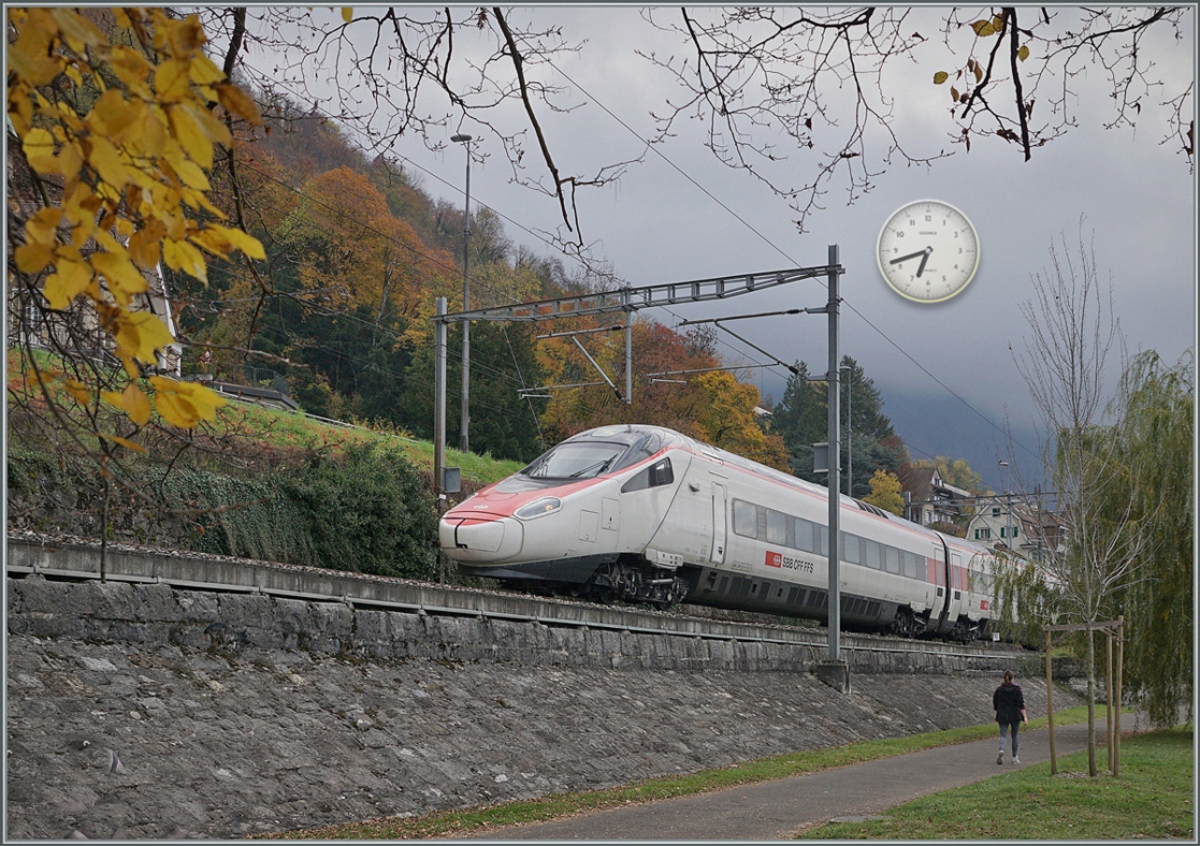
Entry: h=6 m=42
